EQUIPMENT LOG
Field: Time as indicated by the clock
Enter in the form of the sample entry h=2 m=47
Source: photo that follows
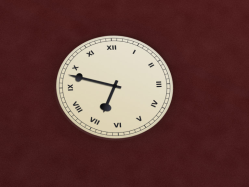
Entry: h=6 m=48
